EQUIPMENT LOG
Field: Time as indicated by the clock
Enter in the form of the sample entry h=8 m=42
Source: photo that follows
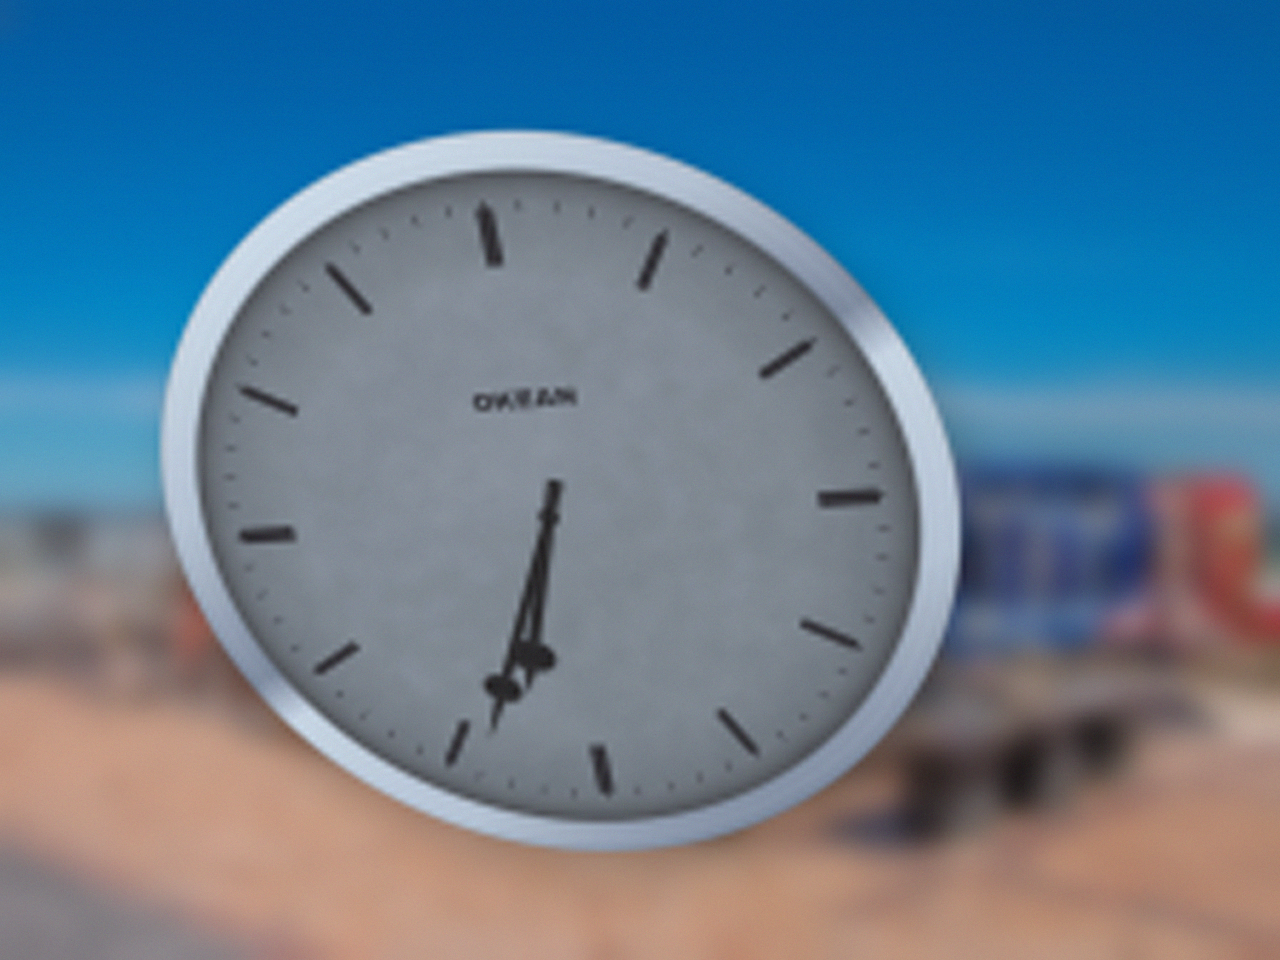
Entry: h=6 m=34
